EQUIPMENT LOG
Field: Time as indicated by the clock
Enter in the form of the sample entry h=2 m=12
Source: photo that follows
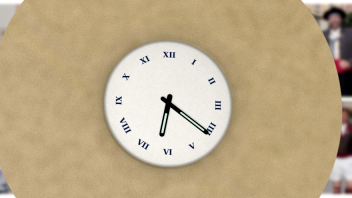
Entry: h=6 m=21
